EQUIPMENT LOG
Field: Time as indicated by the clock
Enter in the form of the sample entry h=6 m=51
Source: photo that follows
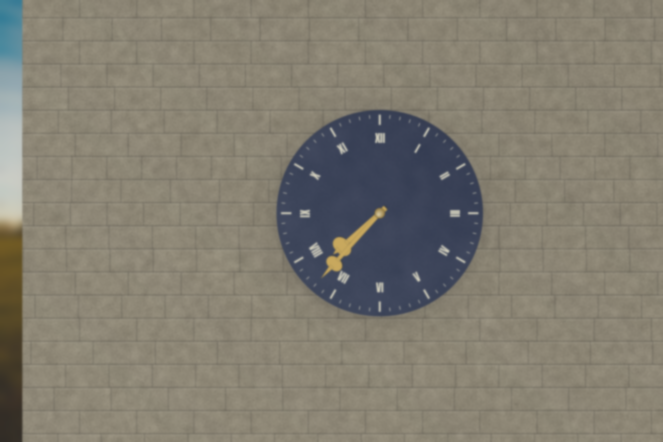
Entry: h=7 m=37
